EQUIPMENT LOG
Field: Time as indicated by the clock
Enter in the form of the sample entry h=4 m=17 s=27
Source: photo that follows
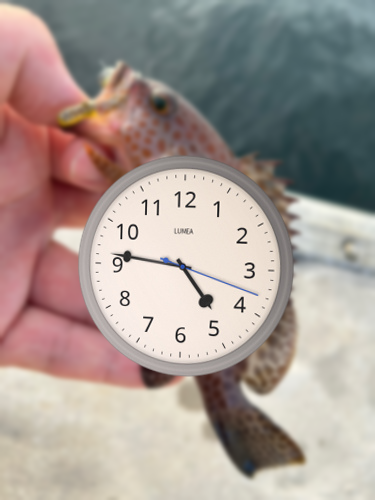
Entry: h=4 m=46 s=18
